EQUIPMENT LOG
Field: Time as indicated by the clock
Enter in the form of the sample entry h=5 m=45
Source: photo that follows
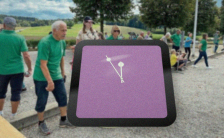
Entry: h=11 m=55
